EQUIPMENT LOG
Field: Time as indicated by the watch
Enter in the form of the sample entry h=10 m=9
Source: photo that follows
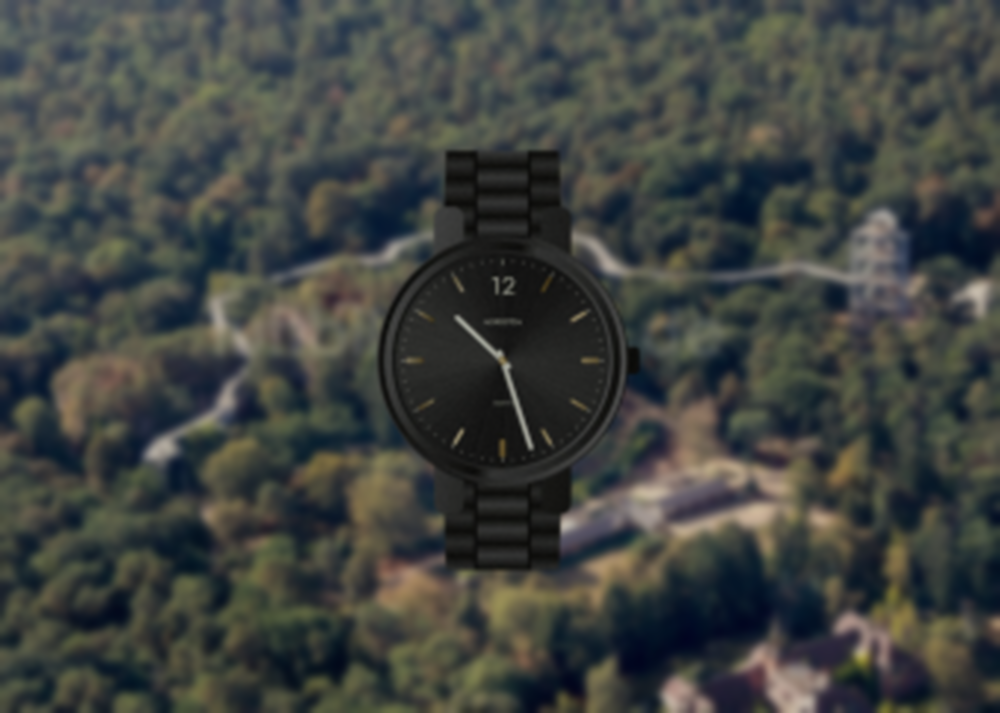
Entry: h=10 m=27
